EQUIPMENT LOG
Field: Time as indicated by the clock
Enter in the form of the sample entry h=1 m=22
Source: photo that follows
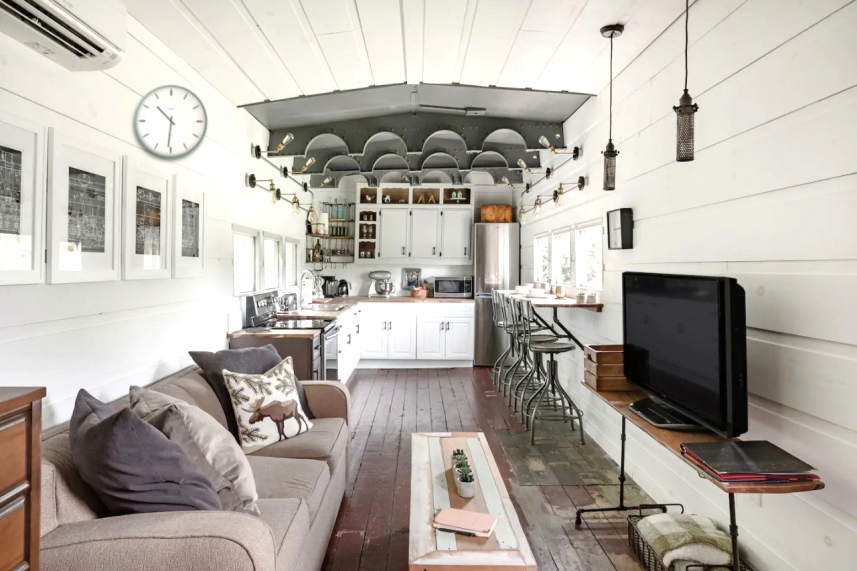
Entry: h=10 m=31
